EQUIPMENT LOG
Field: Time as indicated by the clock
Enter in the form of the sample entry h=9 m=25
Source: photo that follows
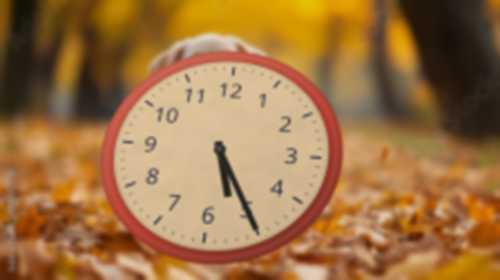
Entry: h=5 m=25
